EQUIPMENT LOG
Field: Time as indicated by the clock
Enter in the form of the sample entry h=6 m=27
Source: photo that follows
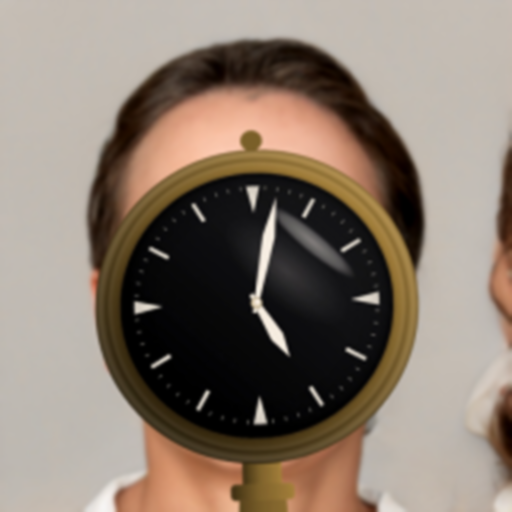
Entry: h=5 m=2
